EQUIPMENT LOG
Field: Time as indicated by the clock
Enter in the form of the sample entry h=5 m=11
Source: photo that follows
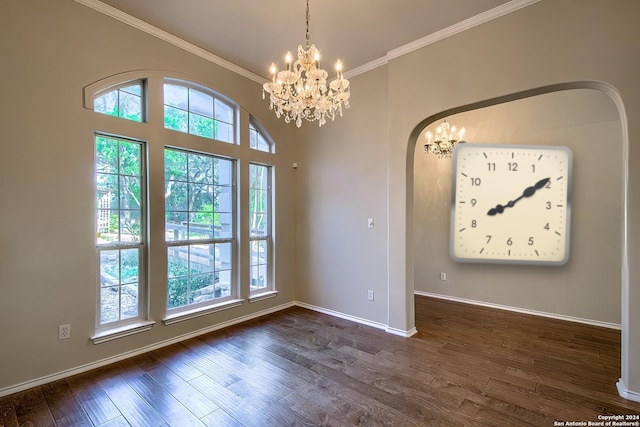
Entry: h=8 m=9
